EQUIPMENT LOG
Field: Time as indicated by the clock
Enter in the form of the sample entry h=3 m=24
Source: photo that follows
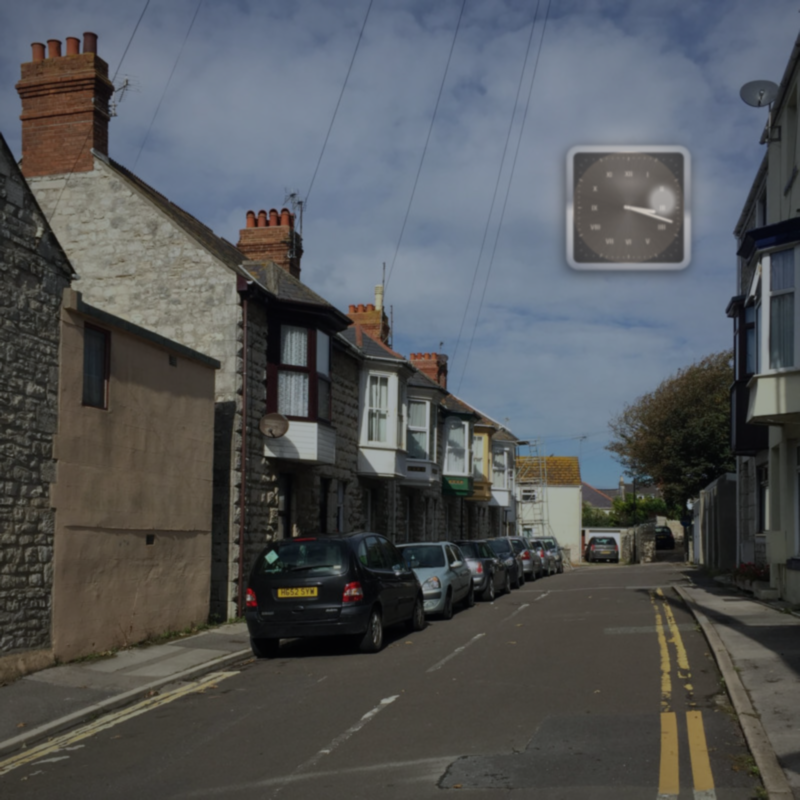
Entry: h=3 m=18
